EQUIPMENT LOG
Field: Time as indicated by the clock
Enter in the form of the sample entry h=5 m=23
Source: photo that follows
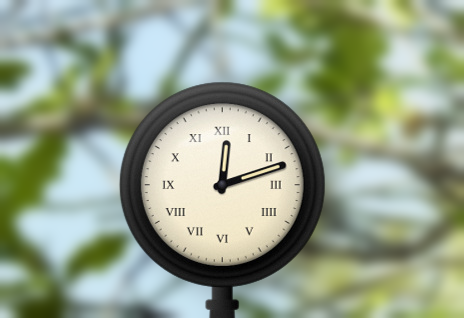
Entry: h=12 m=12
